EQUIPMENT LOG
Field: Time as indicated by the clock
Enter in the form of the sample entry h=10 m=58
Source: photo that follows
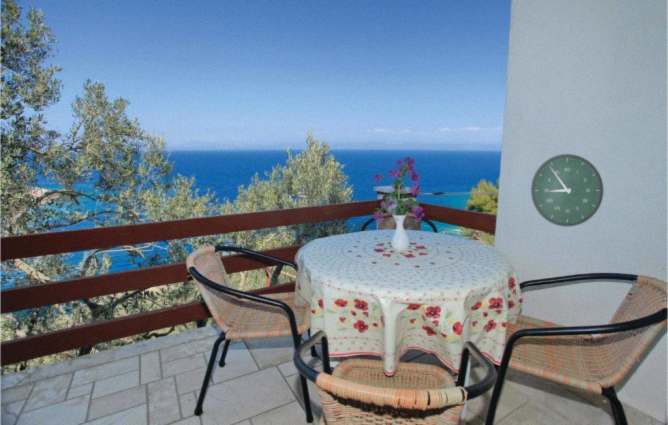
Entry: h=8 m=54
